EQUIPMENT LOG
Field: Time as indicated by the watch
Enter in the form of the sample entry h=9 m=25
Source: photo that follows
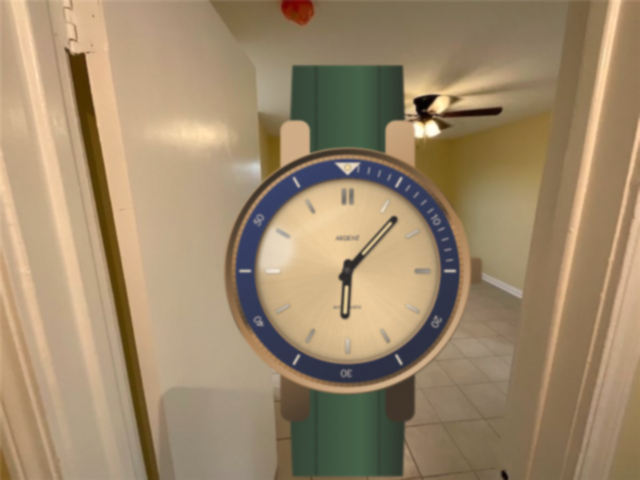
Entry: h=6 m=7
